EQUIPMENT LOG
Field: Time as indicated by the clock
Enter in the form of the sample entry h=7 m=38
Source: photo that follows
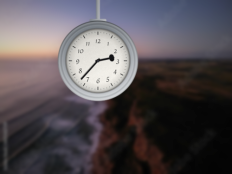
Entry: h=2 m=37
